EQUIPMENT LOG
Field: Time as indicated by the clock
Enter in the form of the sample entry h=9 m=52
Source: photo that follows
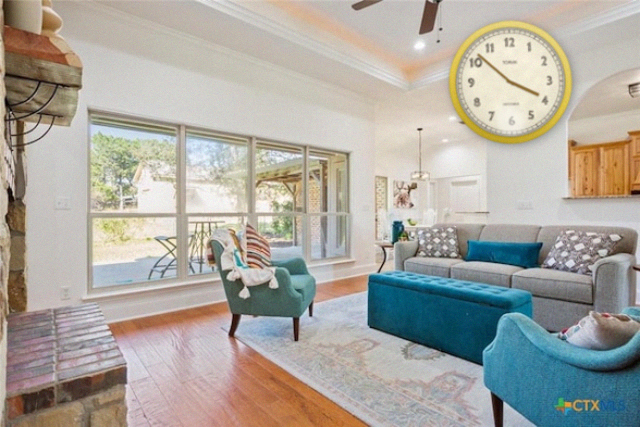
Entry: h=3 m=52
